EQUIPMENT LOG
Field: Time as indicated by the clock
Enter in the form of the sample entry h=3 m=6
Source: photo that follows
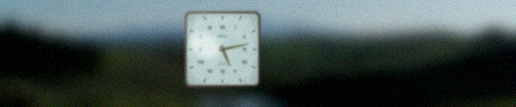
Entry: h=5 m=13
